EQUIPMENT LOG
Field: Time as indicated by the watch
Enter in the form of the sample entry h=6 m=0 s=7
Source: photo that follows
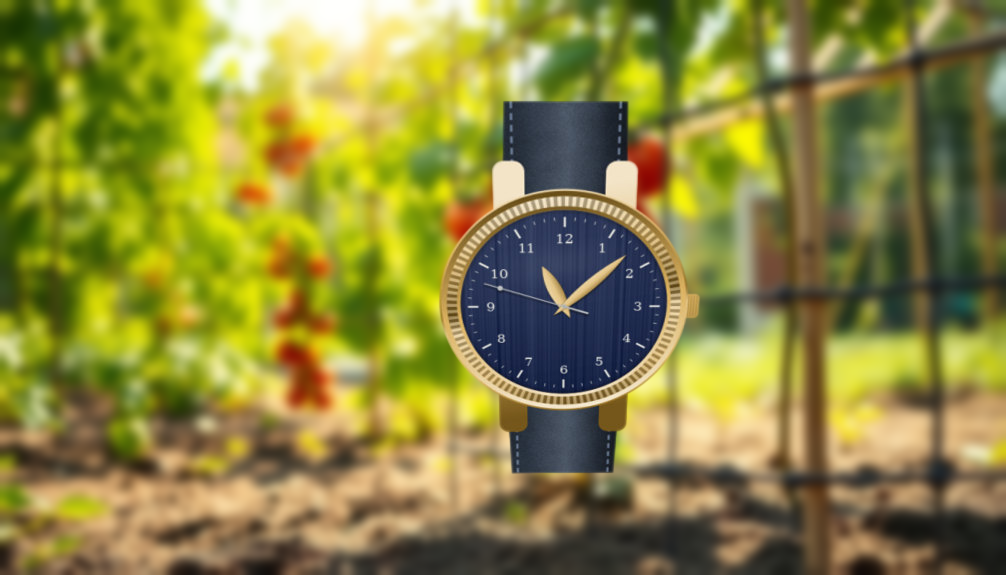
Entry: h=11 m=7 s=48
